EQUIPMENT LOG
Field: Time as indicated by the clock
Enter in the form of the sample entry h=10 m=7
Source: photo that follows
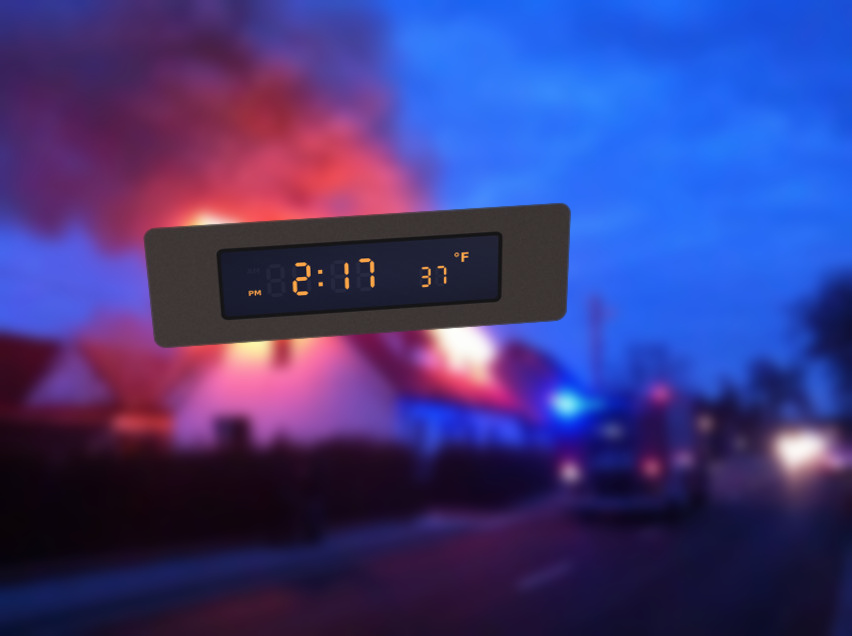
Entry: h=2 m=17
